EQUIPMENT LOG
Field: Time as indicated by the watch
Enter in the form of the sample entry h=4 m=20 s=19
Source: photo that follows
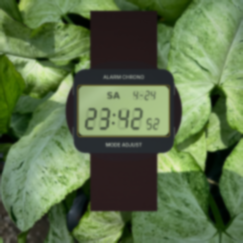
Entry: h=23 m=42 s=52
